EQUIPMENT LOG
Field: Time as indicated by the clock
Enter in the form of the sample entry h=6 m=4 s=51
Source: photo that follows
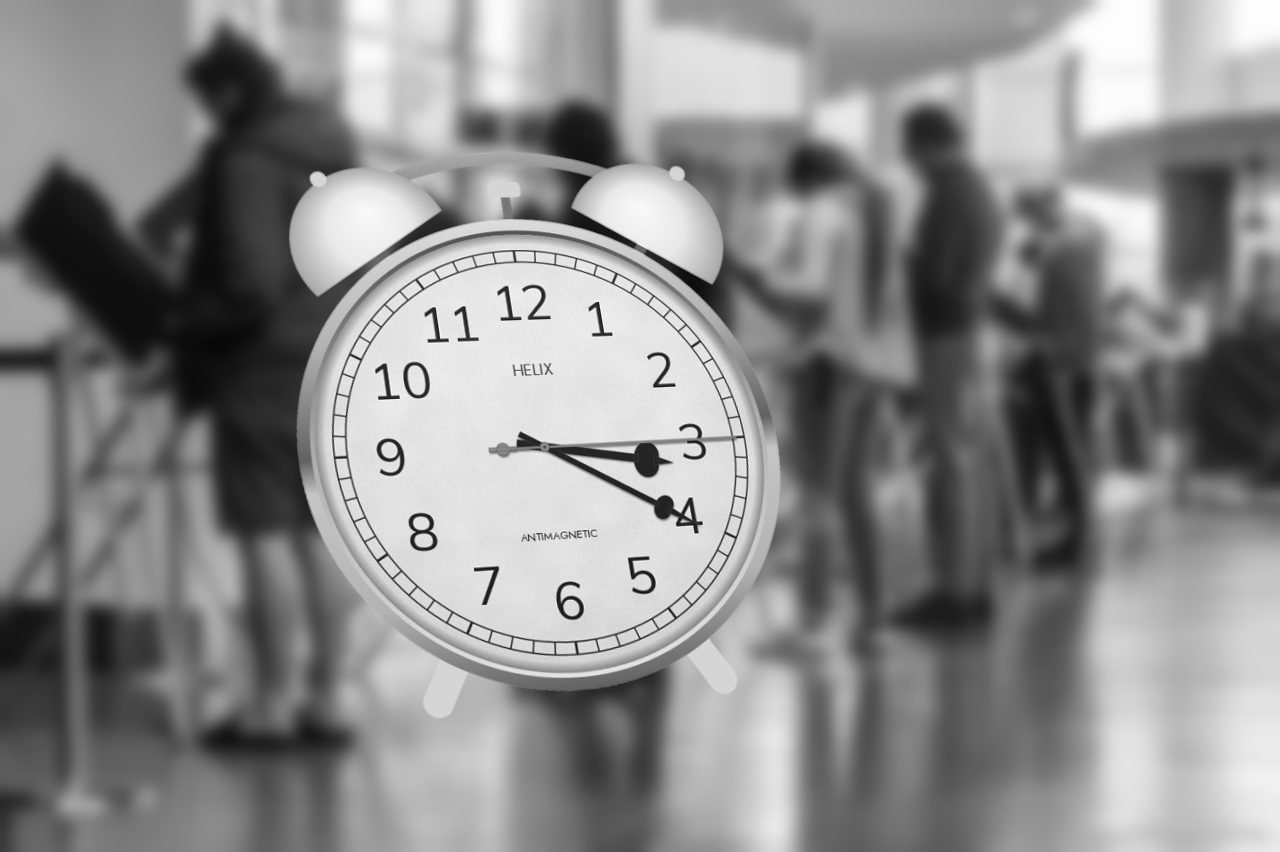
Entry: h=3 m=20 s=15
